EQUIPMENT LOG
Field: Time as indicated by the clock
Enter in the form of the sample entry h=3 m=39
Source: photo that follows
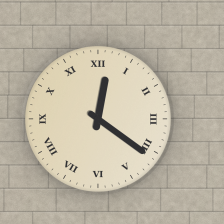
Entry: h=12 m=21
